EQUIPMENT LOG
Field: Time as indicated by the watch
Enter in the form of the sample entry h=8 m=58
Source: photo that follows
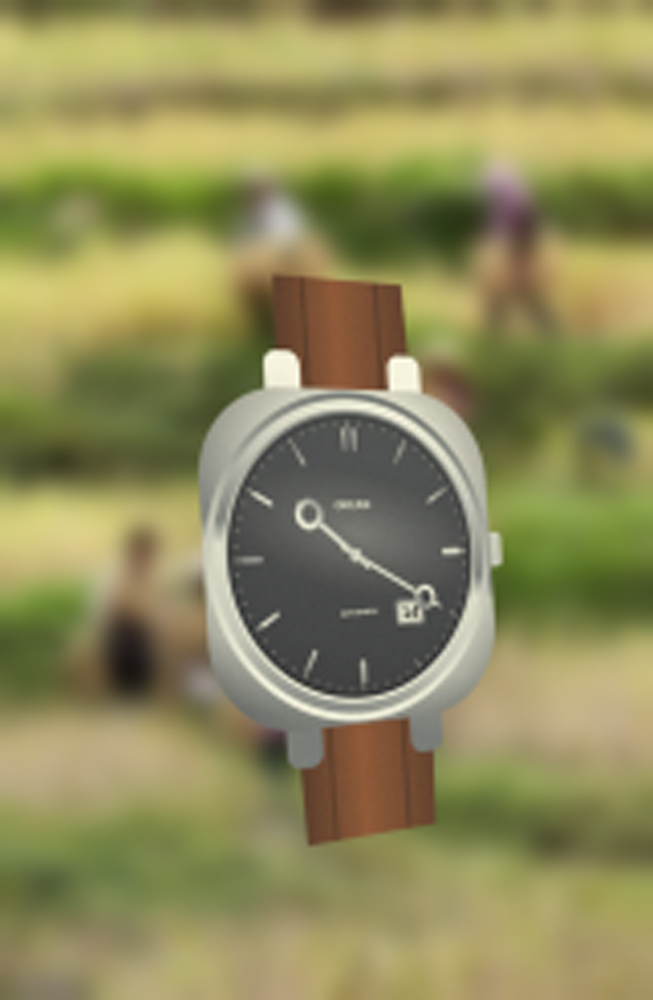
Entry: h=10 m=20
